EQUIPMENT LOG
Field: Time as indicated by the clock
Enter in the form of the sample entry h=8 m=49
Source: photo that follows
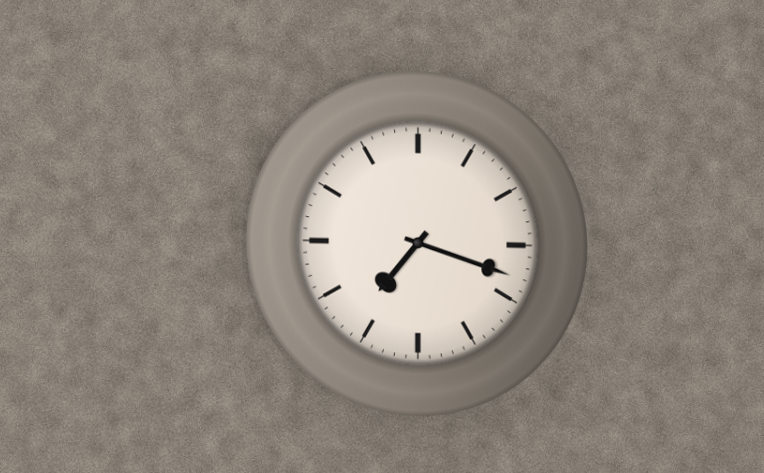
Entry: h=7 m=18
